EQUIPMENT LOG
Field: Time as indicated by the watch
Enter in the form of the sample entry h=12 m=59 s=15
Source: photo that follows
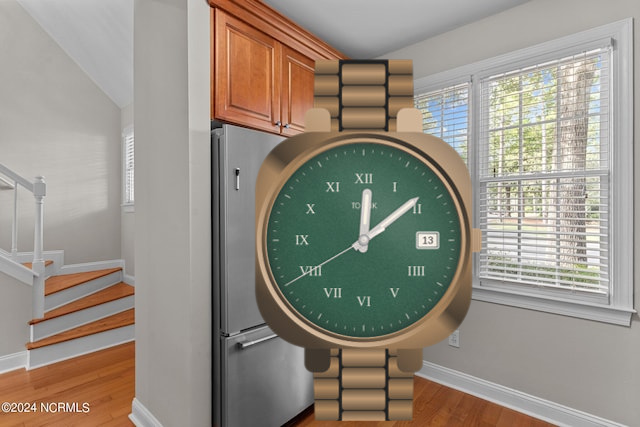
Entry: h=12 m=8 s=40
